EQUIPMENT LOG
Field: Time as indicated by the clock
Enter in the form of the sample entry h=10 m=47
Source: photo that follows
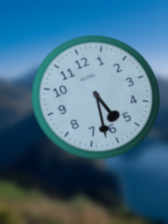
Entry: h=5 m=32
